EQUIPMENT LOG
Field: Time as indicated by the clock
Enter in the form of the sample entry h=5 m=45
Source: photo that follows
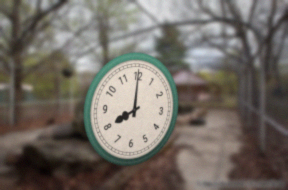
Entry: h=8 m=0
